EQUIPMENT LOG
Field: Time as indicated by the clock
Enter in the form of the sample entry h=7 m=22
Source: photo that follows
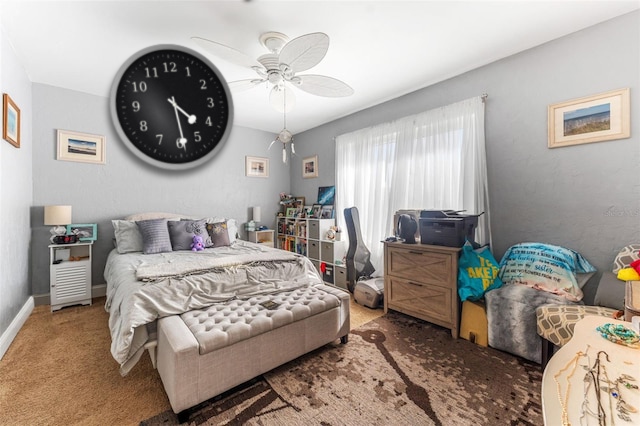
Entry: h=4 m=29
